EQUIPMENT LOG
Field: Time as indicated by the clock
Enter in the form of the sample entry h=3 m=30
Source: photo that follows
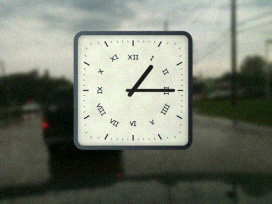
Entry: h=1 m=15
